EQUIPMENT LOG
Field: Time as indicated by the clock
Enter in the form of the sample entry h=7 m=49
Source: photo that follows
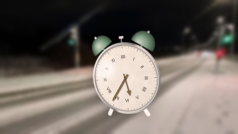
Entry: h=5 m=36
